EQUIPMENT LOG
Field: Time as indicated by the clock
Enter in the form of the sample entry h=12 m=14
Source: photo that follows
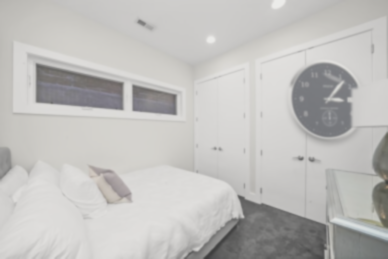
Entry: h=3 m=7
